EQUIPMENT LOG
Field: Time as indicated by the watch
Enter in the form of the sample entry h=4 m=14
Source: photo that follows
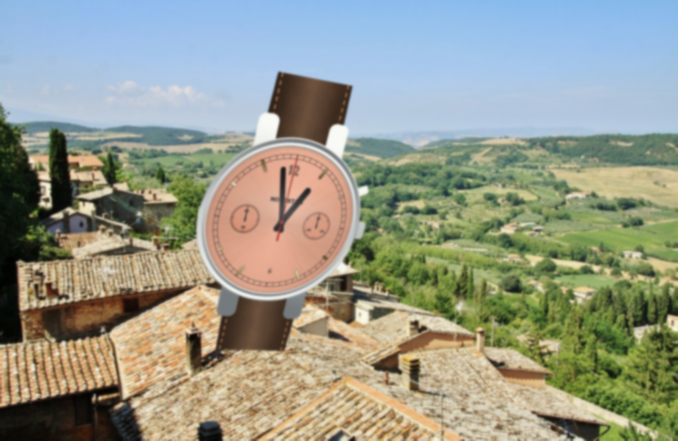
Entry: h=12 m=58
